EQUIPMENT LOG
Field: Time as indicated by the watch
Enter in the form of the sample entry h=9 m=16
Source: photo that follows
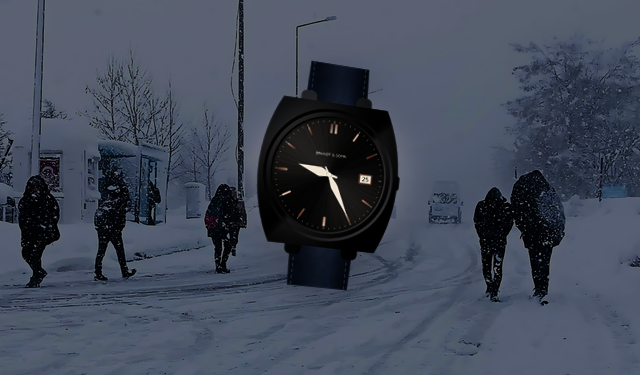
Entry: h=9 m=25
